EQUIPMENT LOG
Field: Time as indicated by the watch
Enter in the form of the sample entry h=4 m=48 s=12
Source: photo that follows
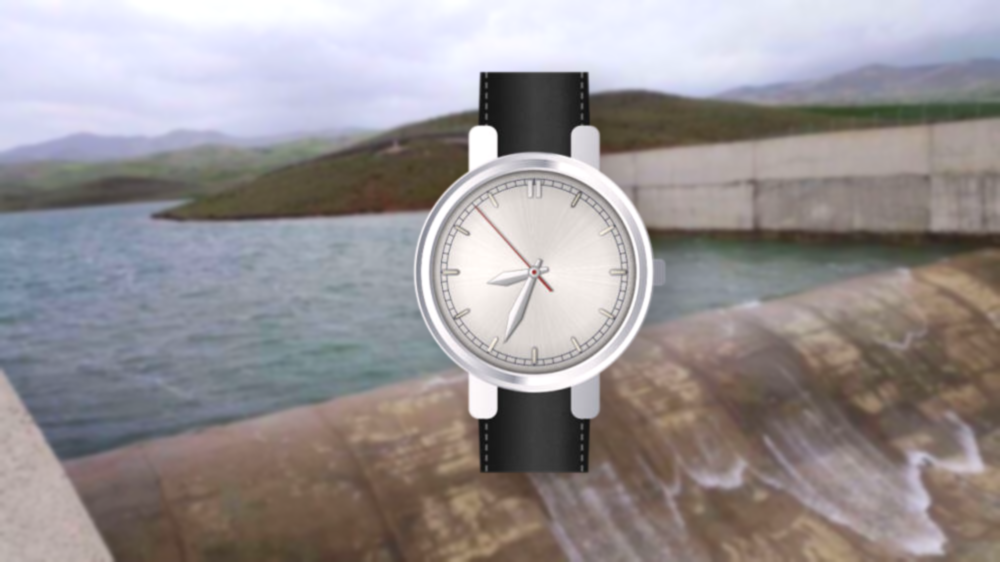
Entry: h=8 m=33 s=53
